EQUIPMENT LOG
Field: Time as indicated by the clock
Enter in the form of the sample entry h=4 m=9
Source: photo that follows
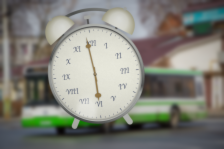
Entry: h=5 m=59
